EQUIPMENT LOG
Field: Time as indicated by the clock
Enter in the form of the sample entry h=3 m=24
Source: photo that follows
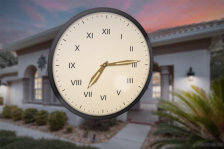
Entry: h=7 m=14
